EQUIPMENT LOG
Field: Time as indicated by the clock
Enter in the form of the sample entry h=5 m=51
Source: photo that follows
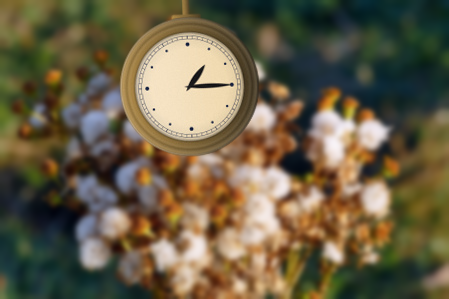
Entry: h=1 m=15
